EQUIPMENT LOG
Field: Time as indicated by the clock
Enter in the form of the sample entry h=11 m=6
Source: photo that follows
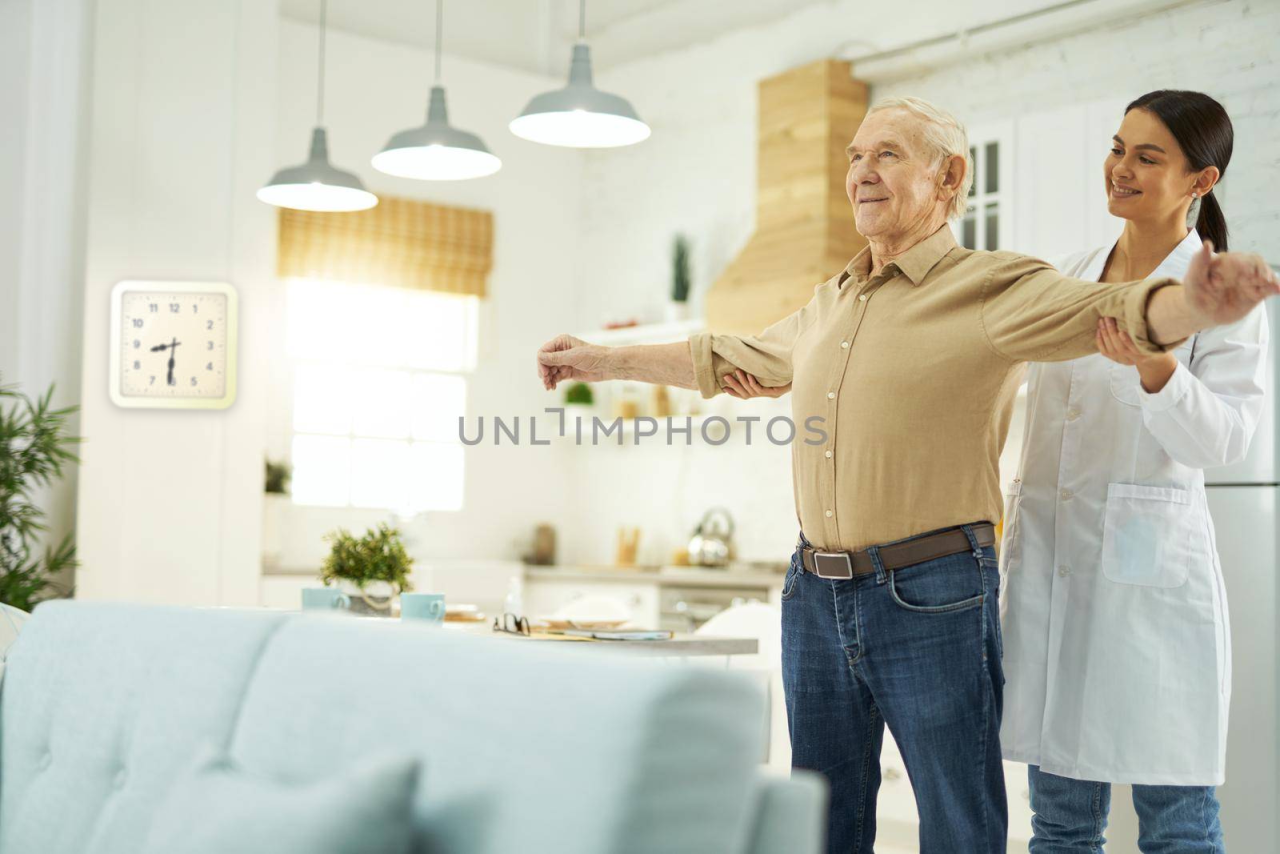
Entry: h=8 m=31
